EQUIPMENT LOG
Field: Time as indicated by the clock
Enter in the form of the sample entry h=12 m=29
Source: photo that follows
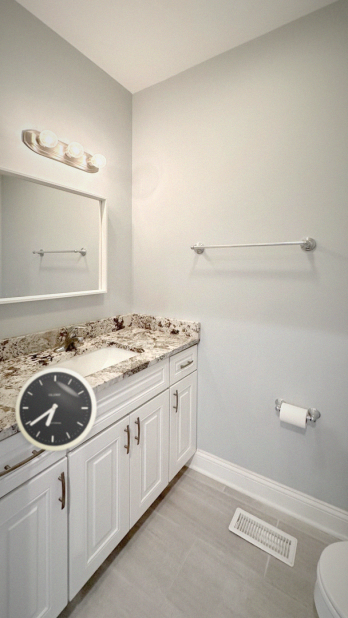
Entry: h=6 m=39
